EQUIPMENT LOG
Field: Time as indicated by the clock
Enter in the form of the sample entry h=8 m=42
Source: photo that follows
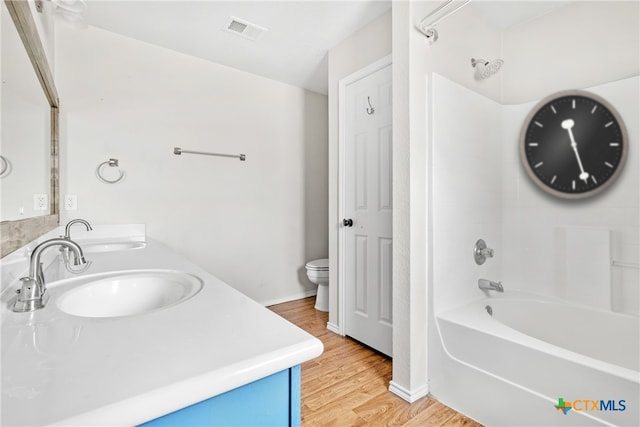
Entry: h=11 m=27
